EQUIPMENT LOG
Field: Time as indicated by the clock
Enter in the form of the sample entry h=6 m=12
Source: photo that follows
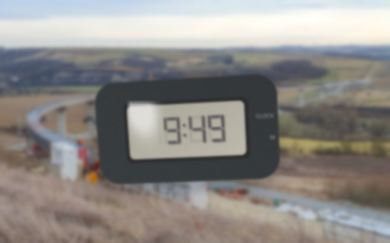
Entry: h=9 m=49
